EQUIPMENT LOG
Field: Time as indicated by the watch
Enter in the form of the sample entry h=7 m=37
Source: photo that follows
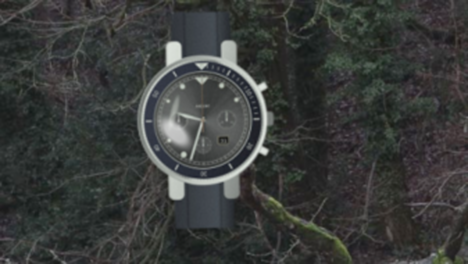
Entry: h=9 m=33
